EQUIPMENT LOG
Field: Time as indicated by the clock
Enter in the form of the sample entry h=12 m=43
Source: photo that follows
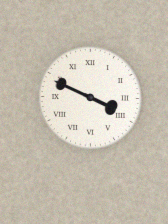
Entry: h=3 m=49
